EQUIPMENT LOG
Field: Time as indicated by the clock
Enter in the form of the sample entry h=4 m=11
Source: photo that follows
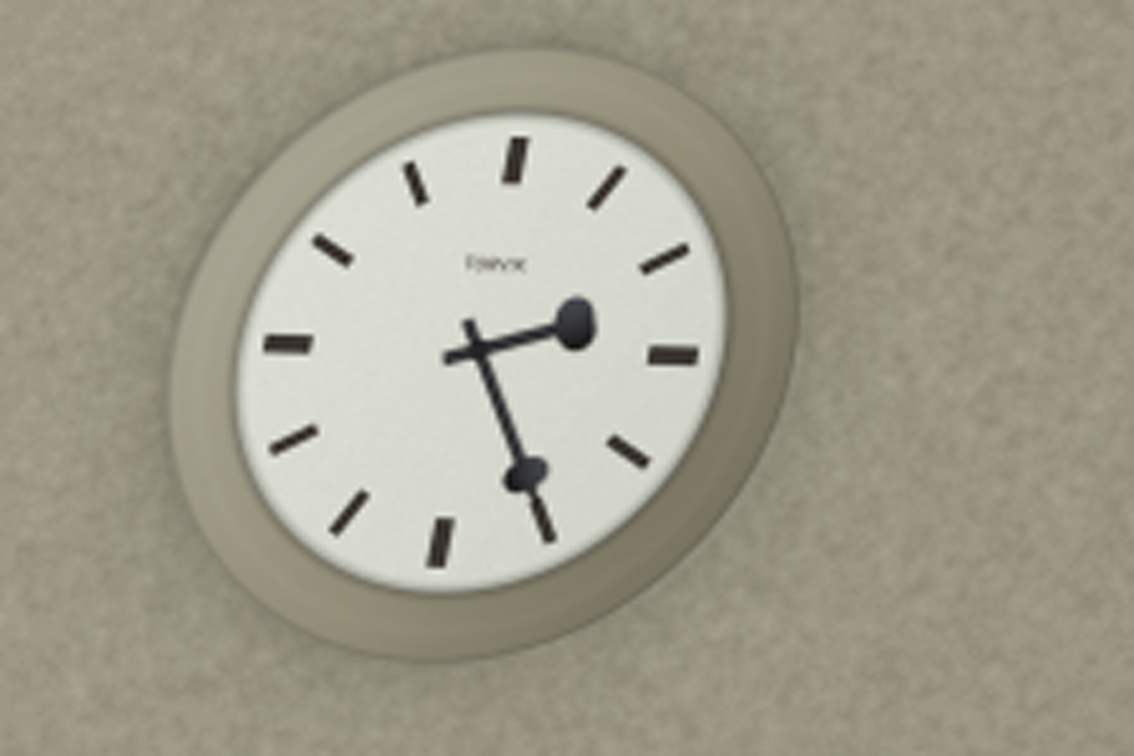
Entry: h=2 m=25
